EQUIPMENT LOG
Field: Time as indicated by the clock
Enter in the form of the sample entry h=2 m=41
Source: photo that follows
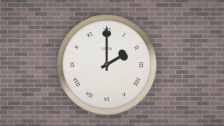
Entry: h=2 m=0
